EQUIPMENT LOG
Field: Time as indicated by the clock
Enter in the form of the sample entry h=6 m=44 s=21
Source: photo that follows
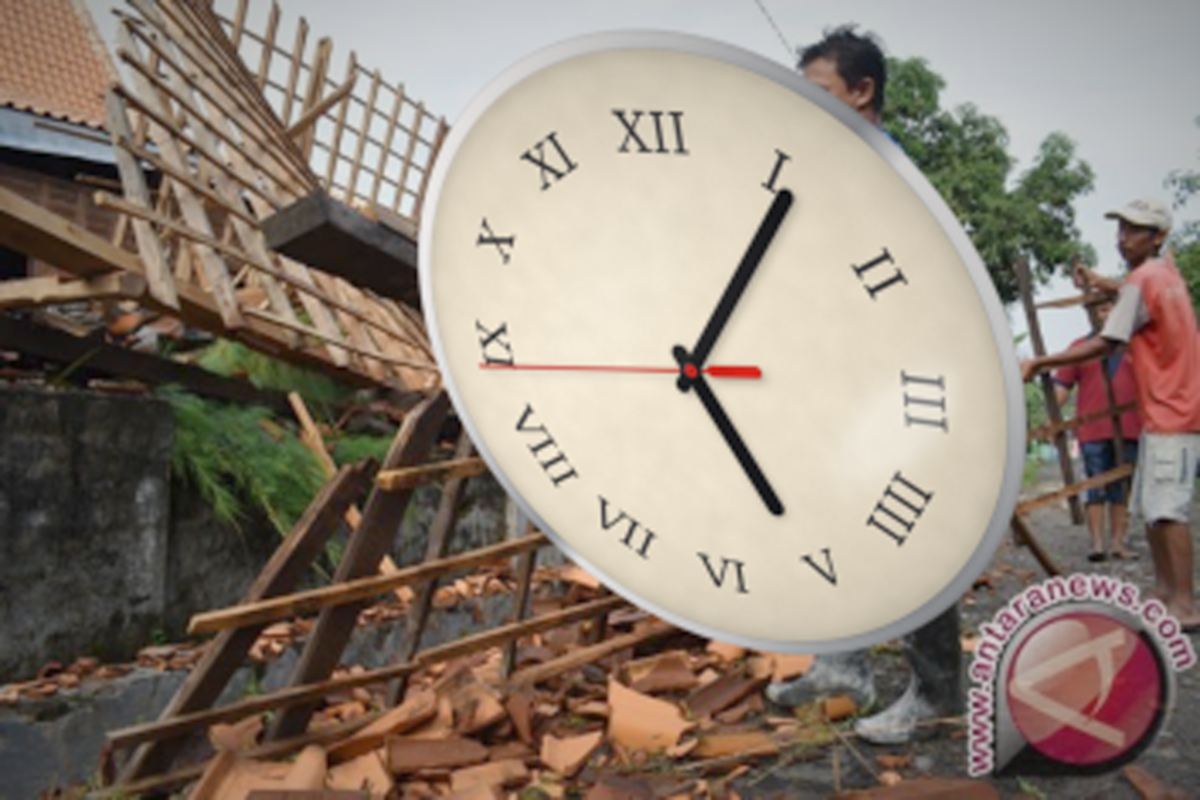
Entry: h=5 m=5 s=44
